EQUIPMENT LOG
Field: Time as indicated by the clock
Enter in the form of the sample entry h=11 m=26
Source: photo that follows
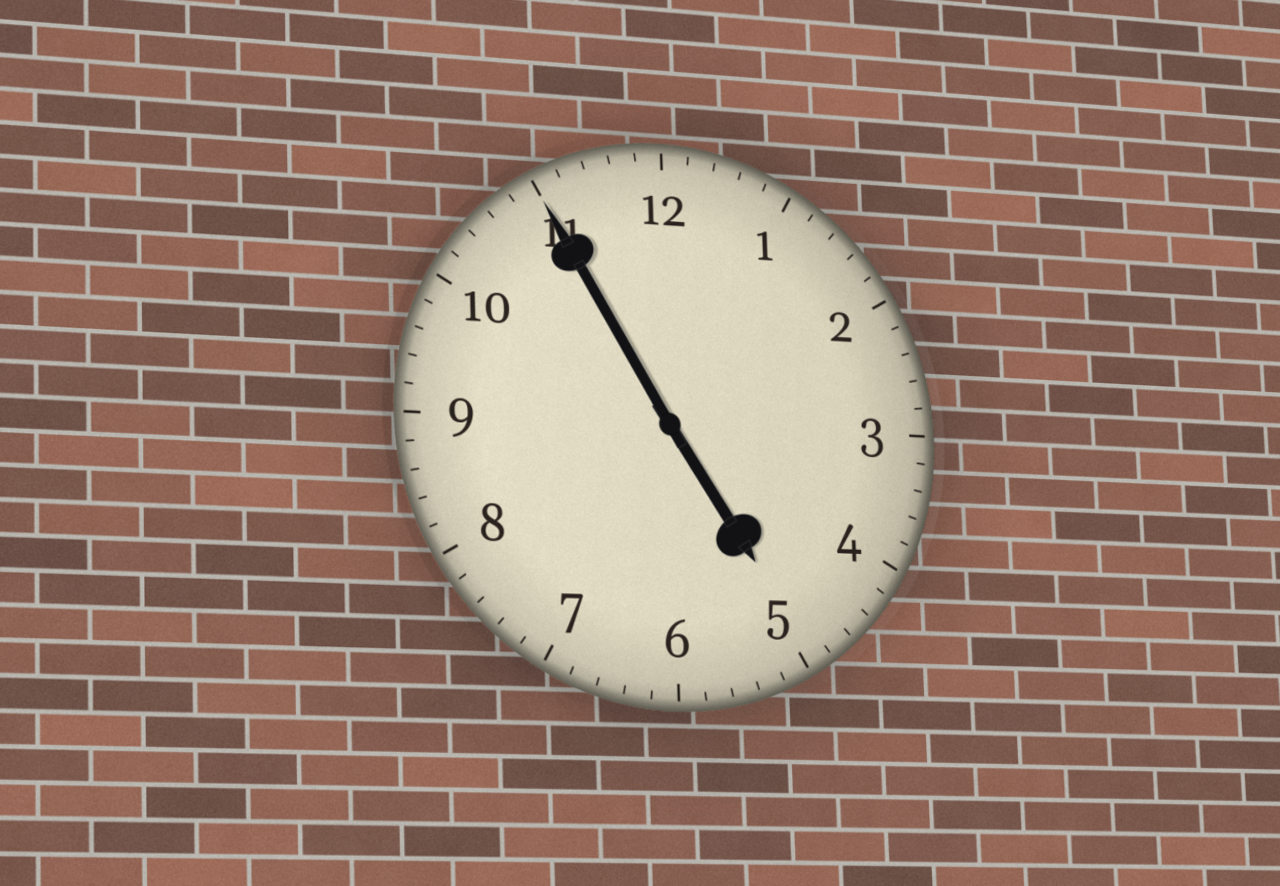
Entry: h=4 m=55
